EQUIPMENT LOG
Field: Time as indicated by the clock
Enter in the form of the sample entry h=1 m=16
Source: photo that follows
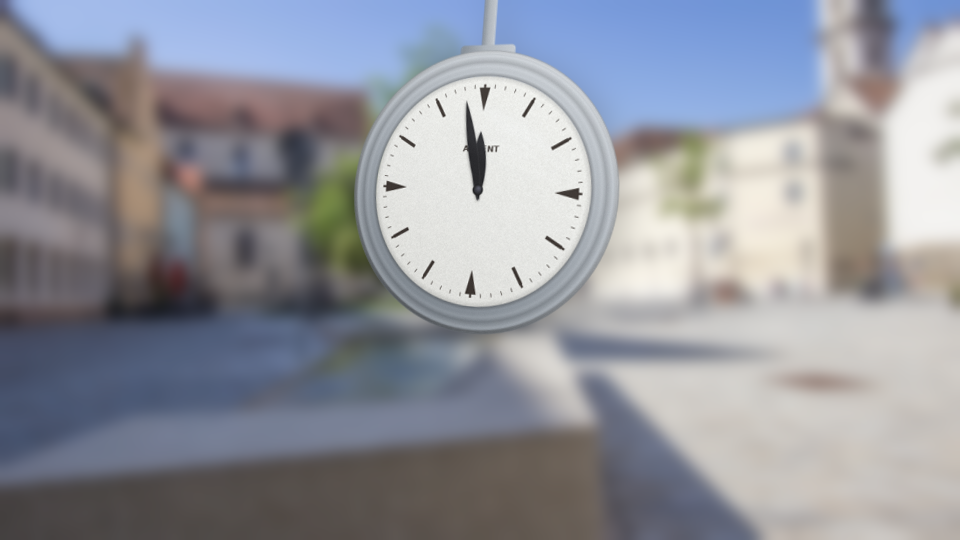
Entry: h=11 m=58
